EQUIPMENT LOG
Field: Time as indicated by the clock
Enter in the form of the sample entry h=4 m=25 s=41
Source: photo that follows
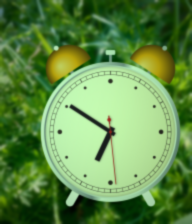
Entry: h=6 m=50 s=29
